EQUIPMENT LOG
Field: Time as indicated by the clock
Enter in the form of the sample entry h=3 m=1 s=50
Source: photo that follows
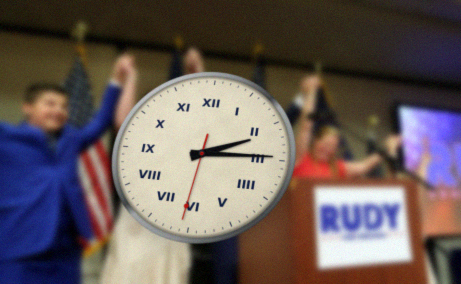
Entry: h=2 m=14 s=31
